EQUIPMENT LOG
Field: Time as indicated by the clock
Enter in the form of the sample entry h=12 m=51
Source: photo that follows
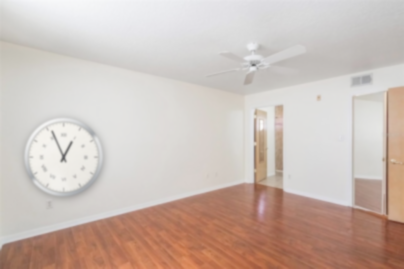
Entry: h=12 m=56
